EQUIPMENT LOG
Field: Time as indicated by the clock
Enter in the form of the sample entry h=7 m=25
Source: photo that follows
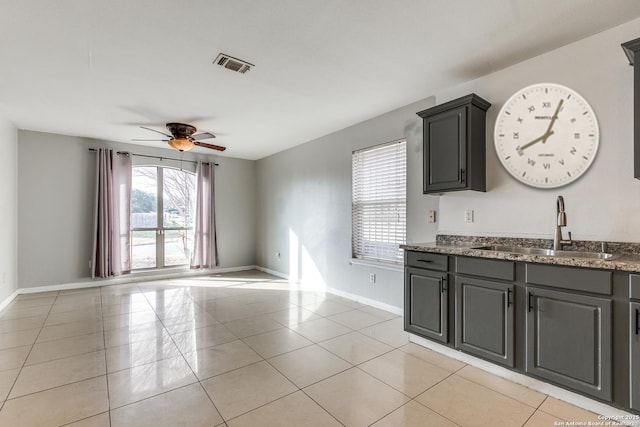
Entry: h=8 m=4
